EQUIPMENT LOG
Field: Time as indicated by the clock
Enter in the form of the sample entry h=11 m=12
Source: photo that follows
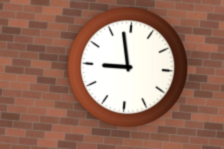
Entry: h=8 m=58
